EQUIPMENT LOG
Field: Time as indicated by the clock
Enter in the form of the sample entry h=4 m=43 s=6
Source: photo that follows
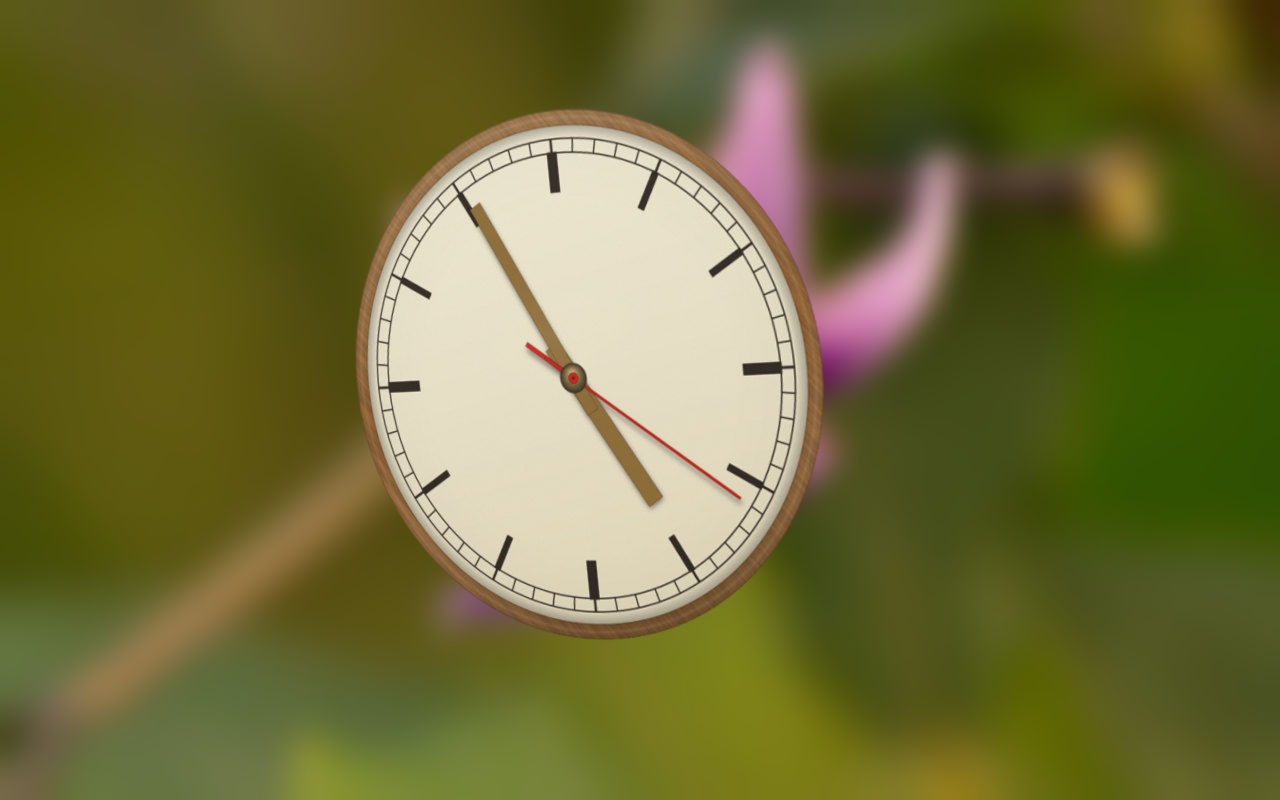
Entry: h=4 m=55 s=21
